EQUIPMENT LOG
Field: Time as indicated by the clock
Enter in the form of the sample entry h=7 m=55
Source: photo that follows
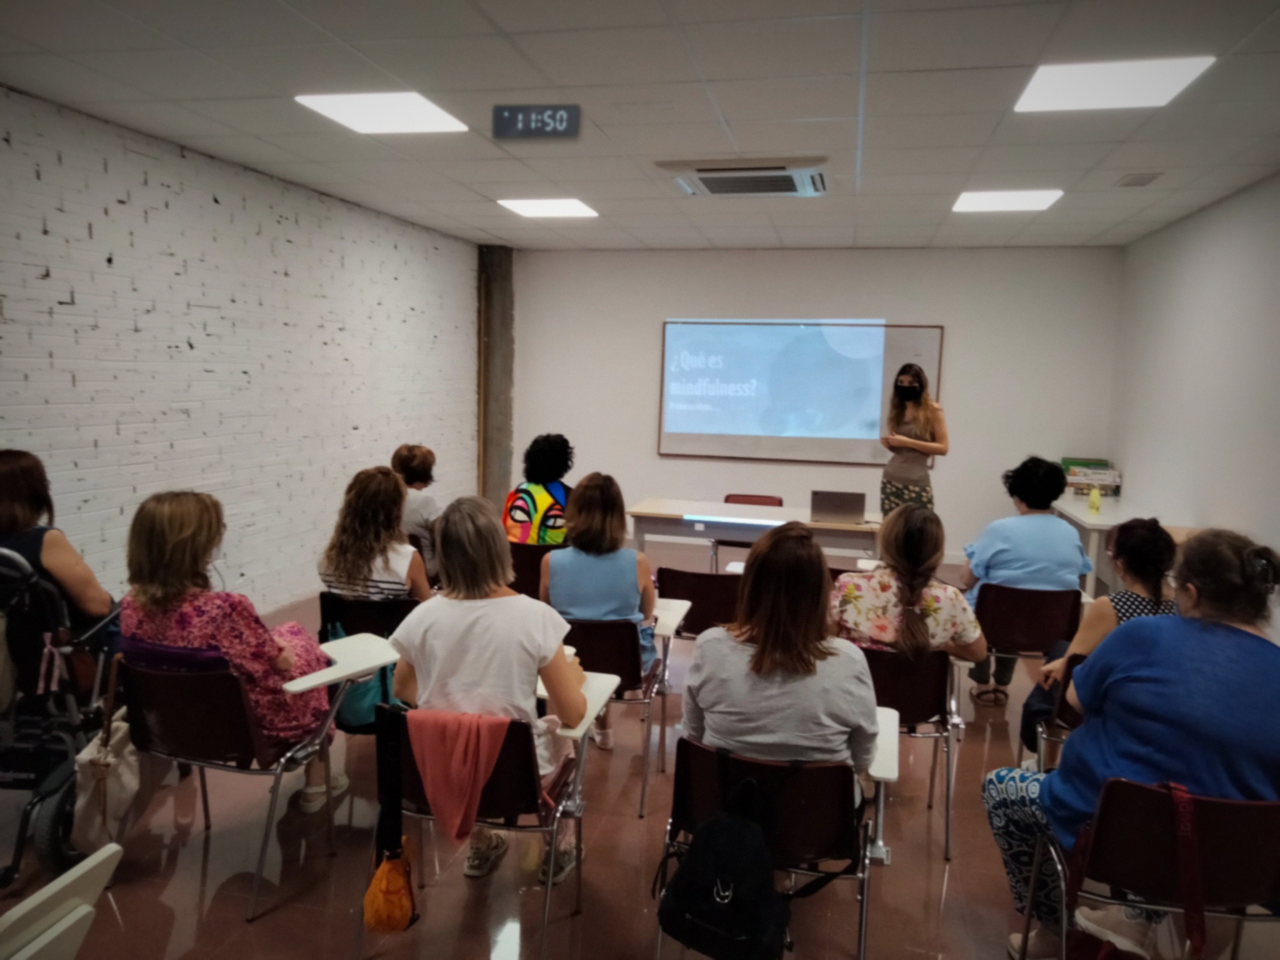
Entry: h=11 m=50
